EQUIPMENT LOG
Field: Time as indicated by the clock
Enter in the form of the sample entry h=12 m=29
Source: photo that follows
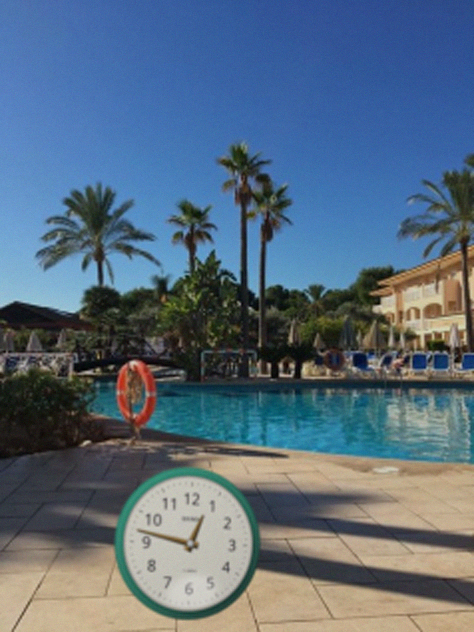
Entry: h=12 m=47
